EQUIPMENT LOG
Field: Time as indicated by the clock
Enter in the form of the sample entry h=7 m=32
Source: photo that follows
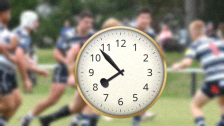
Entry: h=7 m=53
